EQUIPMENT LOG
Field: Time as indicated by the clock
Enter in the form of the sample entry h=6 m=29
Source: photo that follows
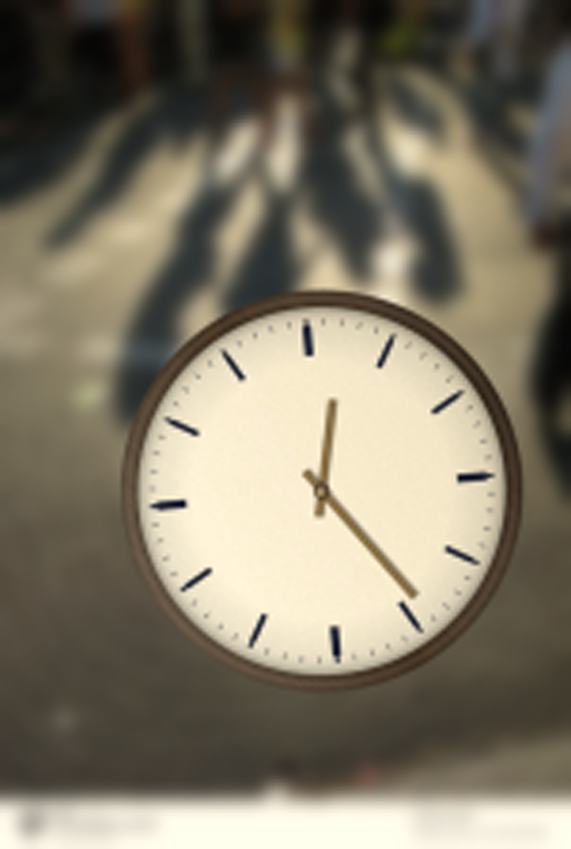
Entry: h=12 m=24
